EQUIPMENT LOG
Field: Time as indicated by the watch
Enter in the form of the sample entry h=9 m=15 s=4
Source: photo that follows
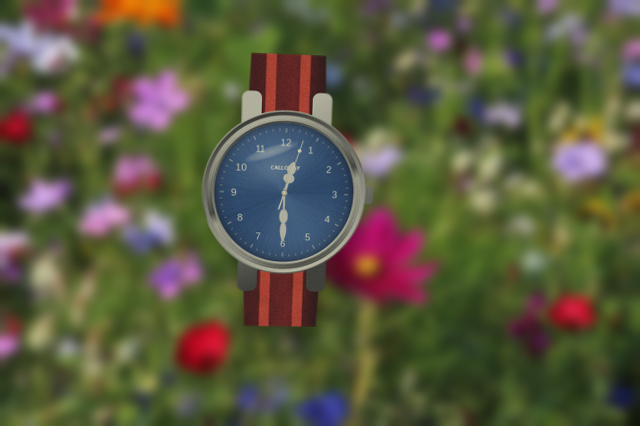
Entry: h=12 m=30 s=3
